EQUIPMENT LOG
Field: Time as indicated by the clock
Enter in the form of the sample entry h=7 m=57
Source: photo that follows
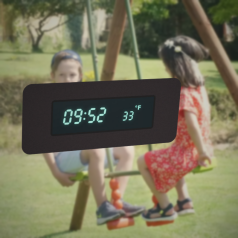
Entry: h=9 m=52
